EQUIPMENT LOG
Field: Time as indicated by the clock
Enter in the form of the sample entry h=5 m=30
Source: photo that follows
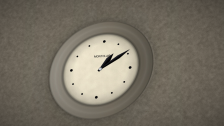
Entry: h=1 m=9
